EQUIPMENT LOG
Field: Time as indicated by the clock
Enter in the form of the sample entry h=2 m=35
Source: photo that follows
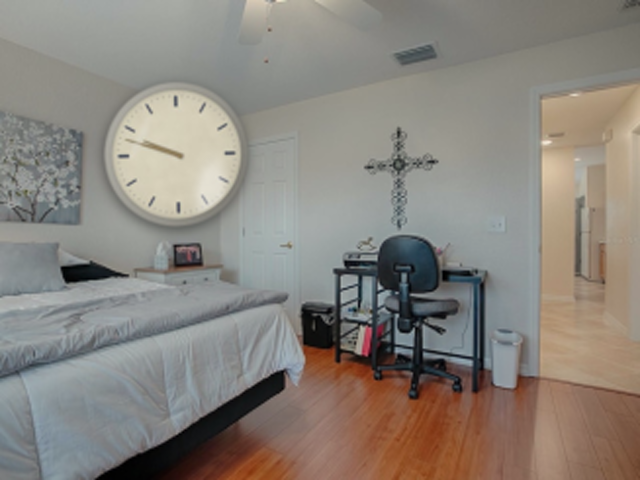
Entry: h=9 m=48
